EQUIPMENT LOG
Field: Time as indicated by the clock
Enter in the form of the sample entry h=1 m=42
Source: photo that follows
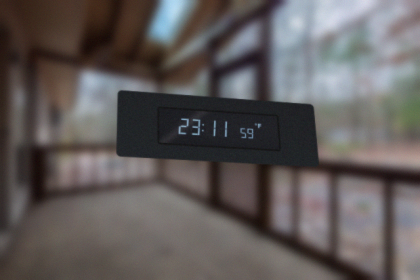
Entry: h=23 m=11
